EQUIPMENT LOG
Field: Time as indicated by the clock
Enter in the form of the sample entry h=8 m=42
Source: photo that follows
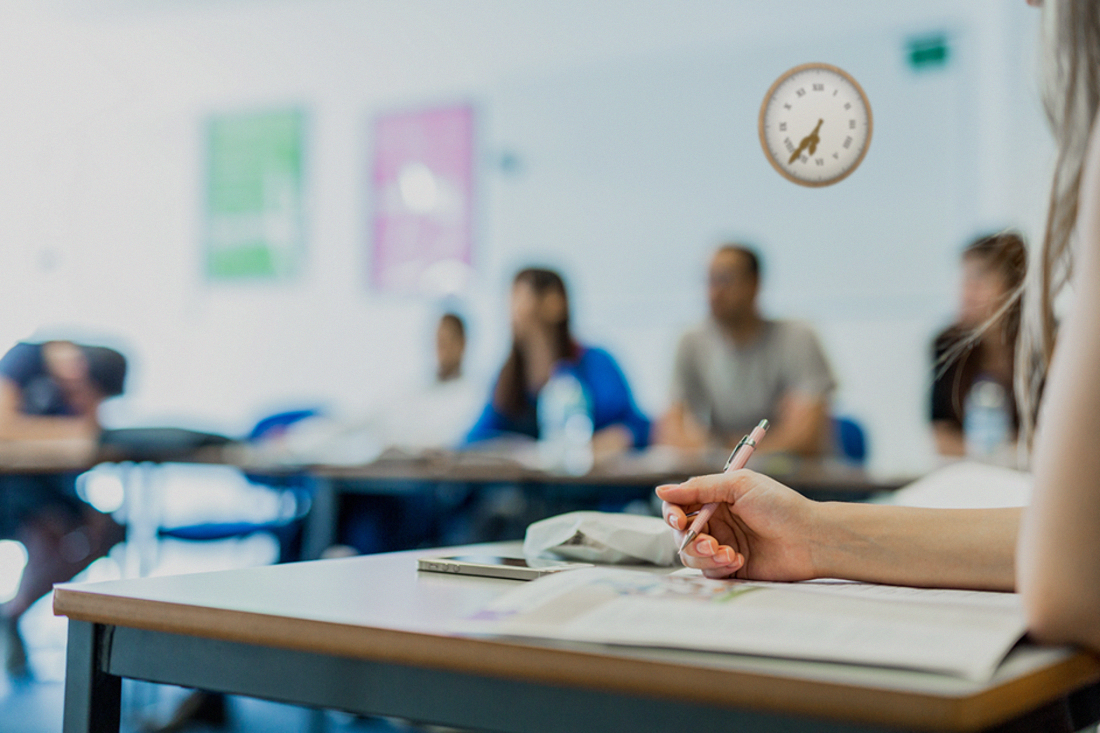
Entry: h=6 m=37
